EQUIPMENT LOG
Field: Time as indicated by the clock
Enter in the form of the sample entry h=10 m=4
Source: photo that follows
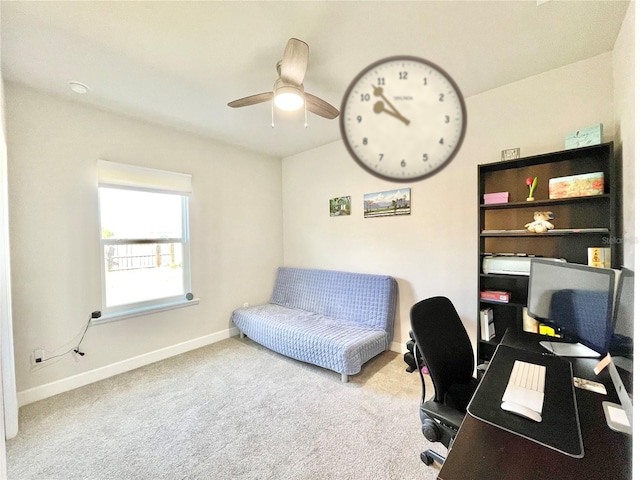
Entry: h=9 m=53
